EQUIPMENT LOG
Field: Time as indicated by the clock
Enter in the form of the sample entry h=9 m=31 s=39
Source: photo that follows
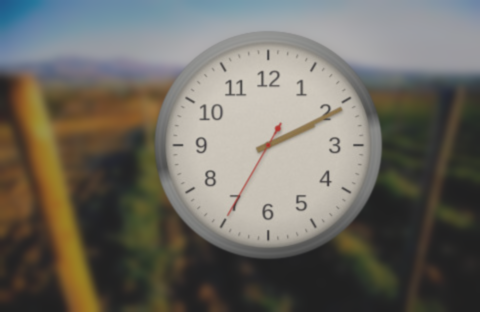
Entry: h=2 m=10 s=35
